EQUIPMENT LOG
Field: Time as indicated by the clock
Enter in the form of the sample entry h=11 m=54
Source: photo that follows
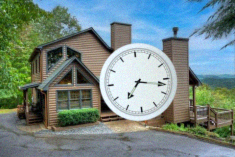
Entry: h=7 m=17
